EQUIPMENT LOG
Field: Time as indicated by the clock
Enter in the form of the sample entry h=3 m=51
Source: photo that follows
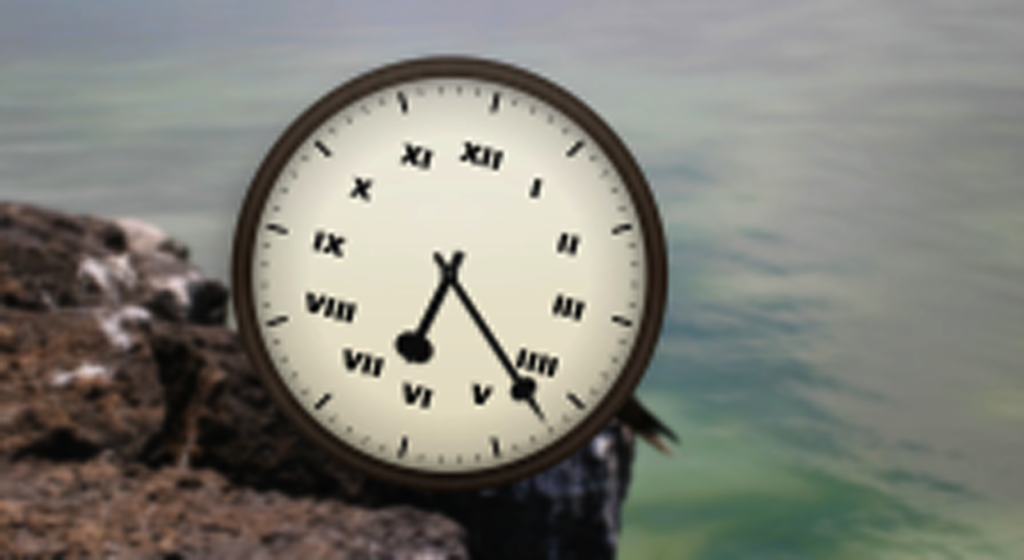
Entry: h=6 m=22
